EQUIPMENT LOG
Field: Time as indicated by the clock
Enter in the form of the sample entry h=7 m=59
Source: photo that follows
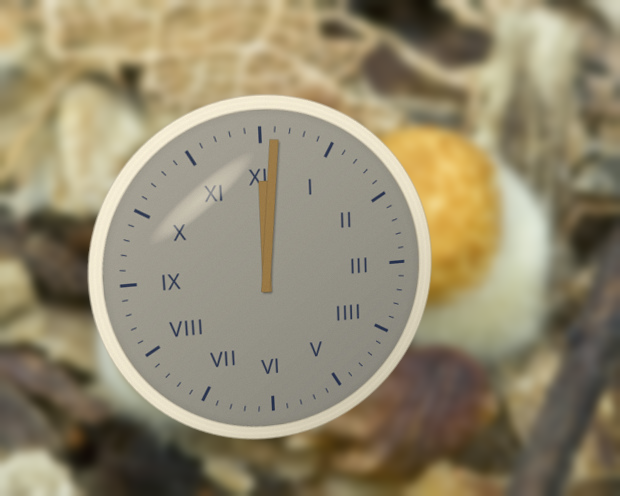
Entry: h=12 m=1
